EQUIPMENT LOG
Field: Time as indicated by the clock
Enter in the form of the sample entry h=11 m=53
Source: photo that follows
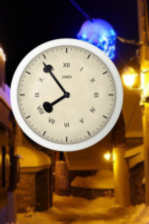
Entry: h=7 m=54
